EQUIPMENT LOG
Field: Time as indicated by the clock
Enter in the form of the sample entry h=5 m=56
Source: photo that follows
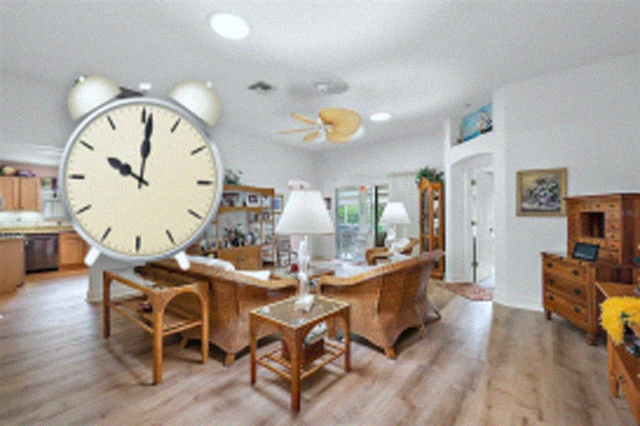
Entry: h=10 m=1
